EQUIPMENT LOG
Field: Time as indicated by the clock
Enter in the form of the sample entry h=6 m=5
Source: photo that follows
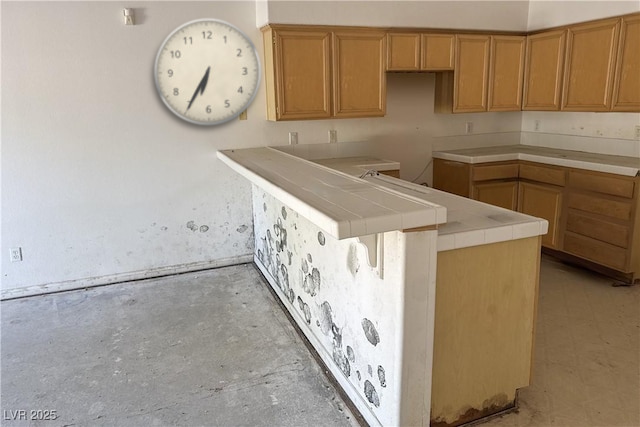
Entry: h=6 m=35
